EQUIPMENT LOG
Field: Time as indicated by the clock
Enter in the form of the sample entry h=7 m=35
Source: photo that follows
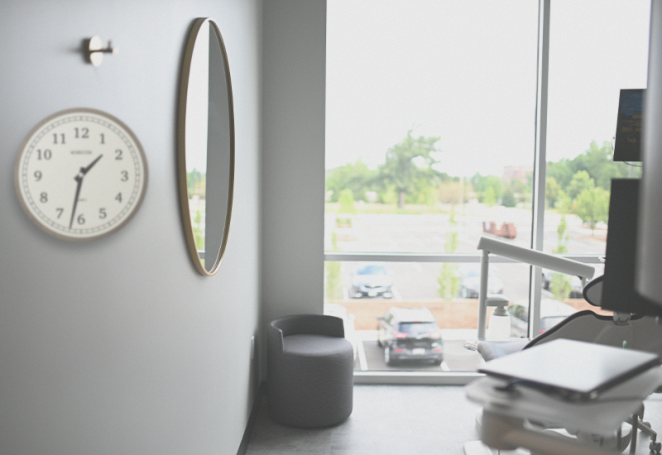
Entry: h=1 m=32
